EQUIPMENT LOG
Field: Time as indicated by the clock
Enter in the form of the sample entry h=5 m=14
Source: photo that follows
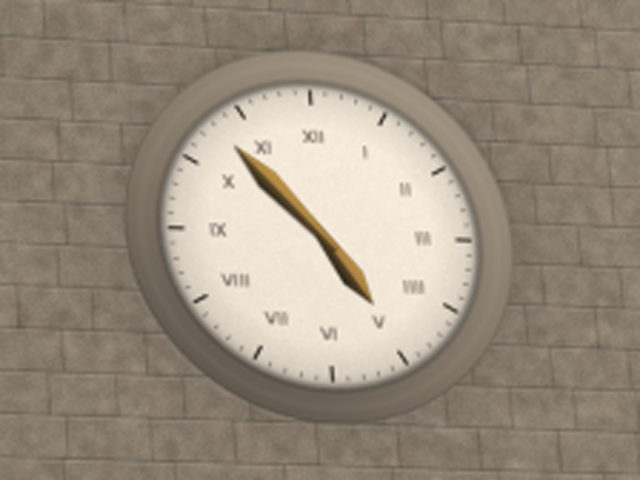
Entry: h=4 m=53
